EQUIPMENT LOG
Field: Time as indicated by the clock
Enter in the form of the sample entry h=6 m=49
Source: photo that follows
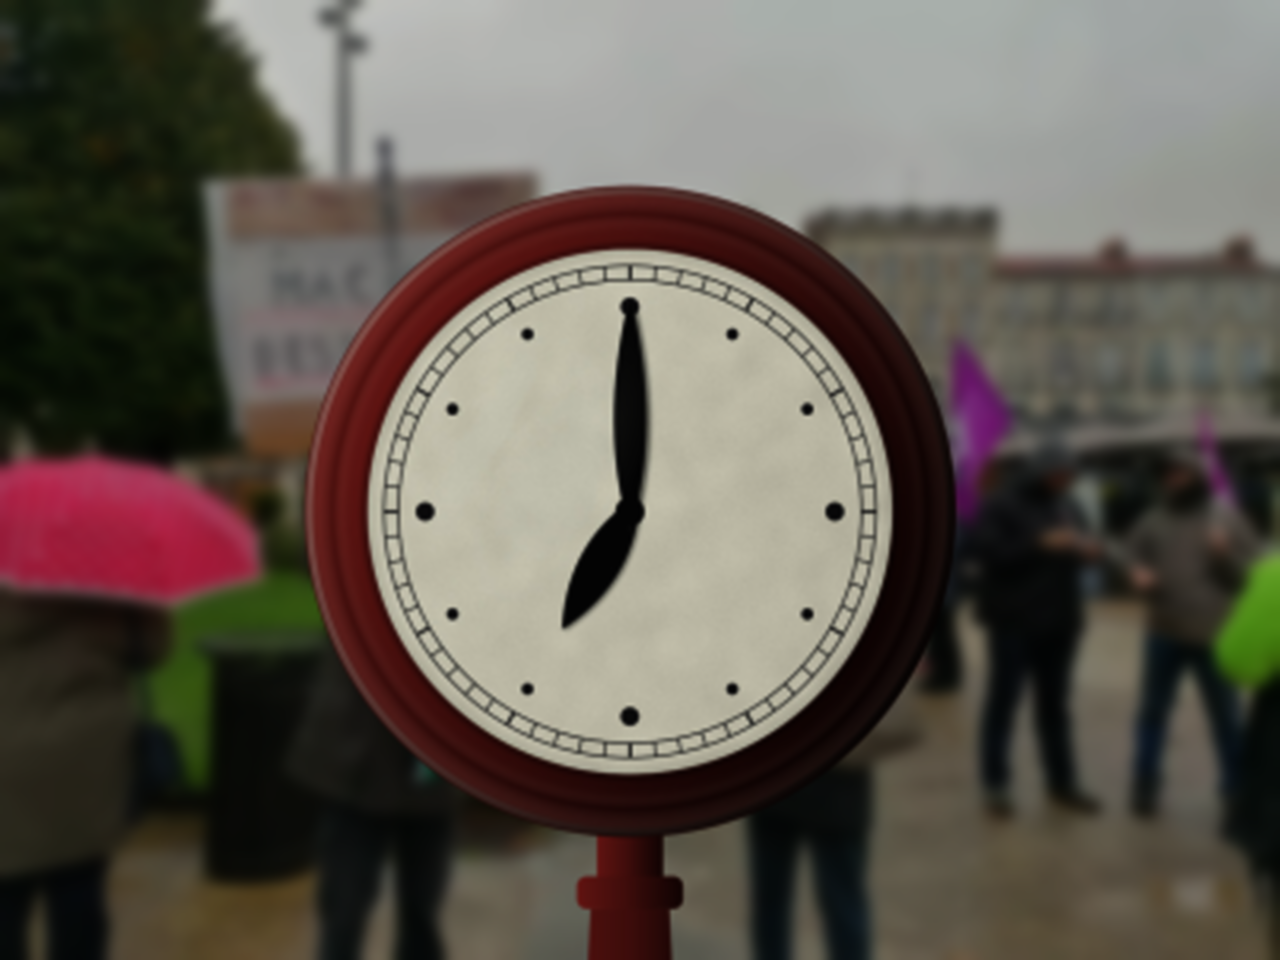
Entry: h=7 m=0
